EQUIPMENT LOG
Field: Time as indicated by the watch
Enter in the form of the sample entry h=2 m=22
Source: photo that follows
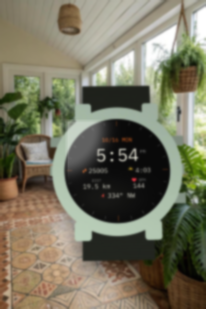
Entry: h=5 m=54
